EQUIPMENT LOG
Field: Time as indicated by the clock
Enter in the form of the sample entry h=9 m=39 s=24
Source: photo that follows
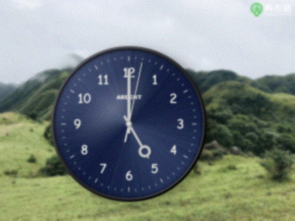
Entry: h=5 m=0 s=2
